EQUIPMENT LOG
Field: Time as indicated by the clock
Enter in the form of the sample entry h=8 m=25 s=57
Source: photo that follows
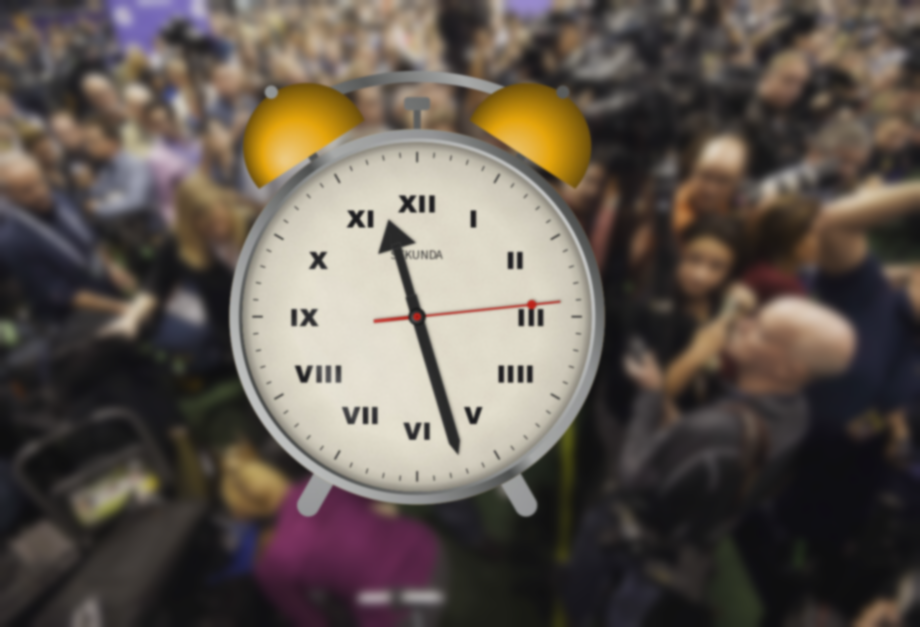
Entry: h=11 m=27 s=14
